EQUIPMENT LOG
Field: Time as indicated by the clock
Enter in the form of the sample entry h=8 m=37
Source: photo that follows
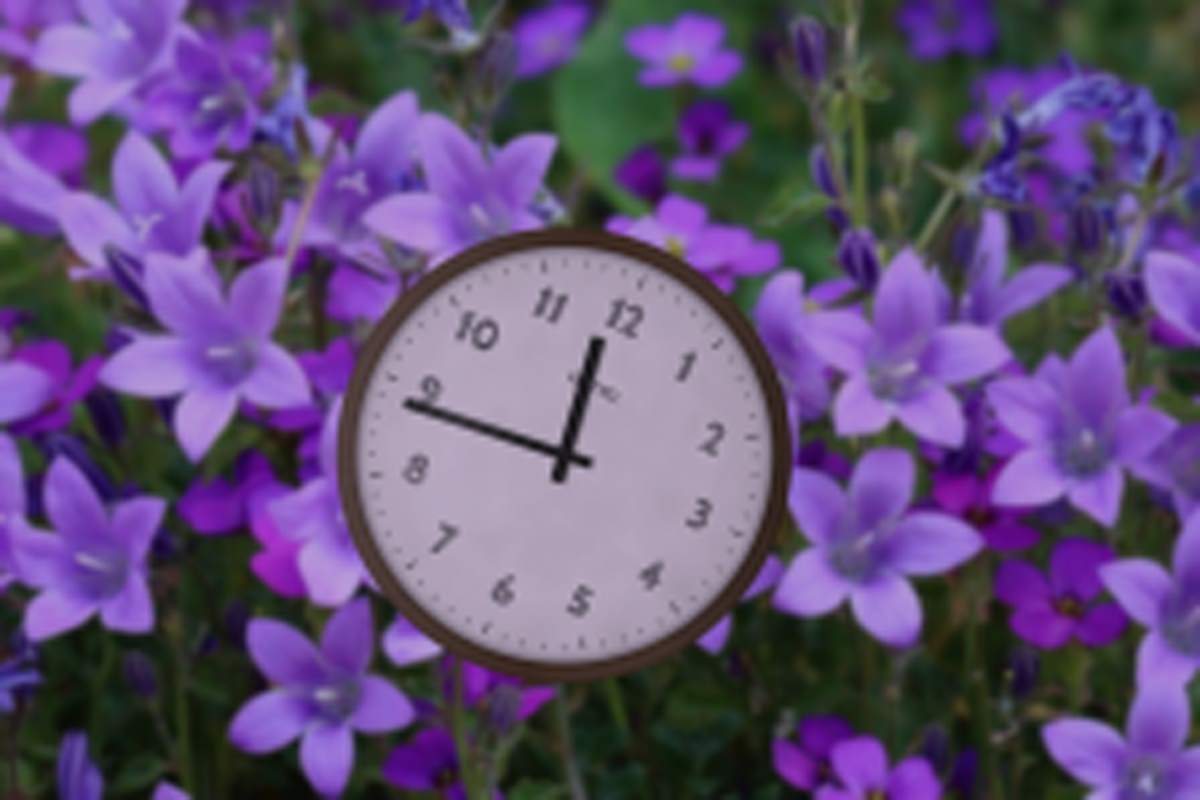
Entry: h=11 m=44
